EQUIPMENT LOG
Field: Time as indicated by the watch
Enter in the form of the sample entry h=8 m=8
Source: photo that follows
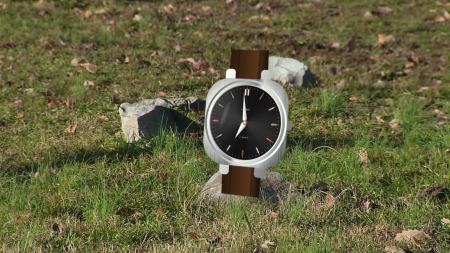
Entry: h=6 m=59
